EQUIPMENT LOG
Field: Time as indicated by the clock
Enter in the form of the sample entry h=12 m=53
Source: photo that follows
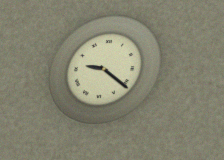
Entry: h=9 m=21
